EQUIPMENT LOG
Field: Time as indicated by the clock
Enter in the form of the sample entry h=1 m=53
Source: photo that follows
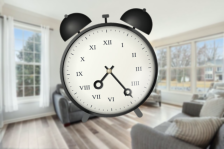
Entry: h=7 m=24
